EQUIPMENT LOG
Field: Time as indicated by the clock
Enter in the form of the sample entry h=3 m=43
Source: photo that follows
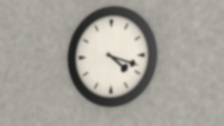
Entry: h=4 m=18
